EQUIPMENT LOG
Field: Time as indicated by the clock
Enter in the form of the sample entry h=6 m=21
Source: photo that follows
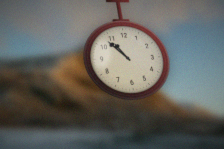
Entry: h=10 m=53
